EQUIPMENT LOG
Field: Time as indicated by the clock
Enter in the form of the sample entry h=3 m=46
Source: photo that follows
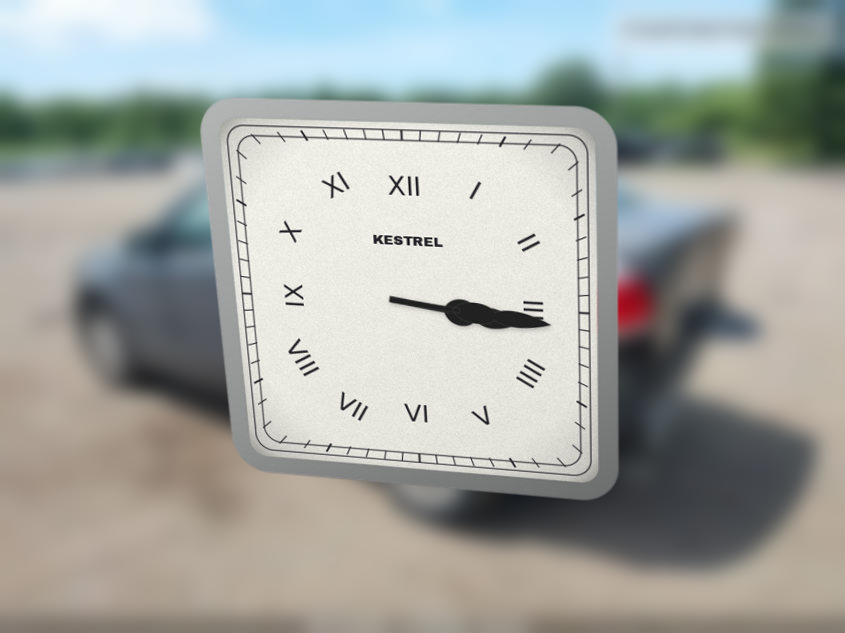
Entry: h=3 m=16
